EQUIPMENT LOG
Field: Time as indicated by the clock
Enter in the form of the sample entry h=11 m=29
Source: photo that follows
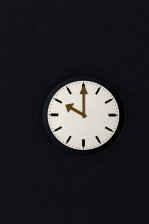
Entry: h=10 m=0
